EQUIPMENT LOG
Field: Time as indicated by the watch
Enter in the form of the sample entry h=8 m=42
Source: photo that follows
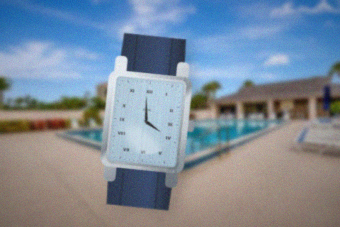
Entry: h=3 m=59
